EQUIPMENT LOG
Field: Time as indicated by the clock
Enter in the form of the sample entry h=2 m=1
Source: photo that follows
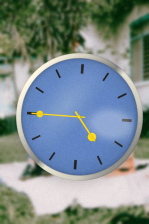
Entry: h=4 m=45
